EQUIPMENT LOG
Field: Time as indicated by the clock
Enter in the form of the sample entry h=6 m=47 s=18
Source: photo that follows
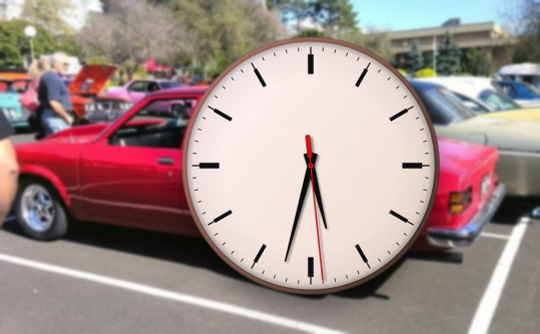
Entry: h=5 m=32 s=29
